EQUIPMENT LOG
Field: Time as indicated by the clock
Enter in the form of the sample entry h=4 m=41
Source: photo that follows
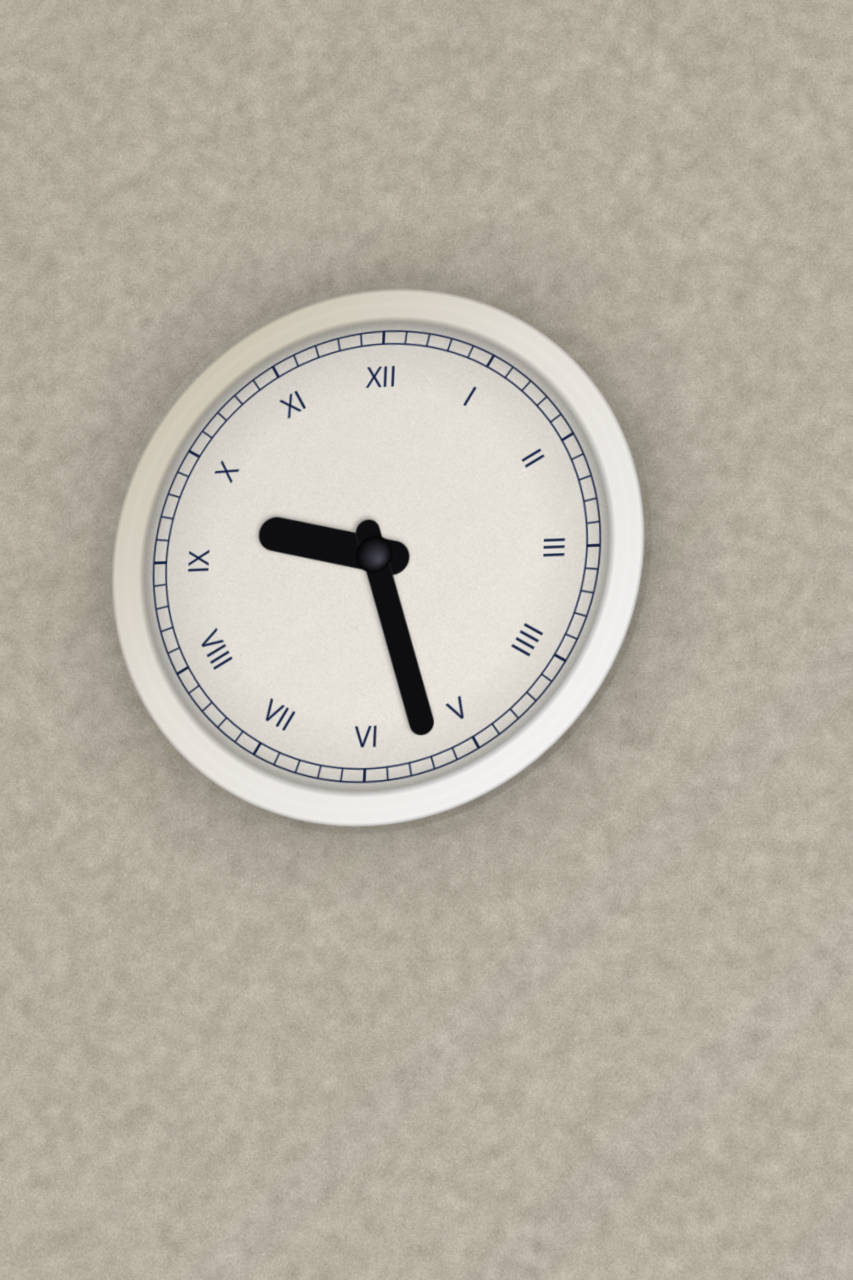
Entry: h=9 m=27
